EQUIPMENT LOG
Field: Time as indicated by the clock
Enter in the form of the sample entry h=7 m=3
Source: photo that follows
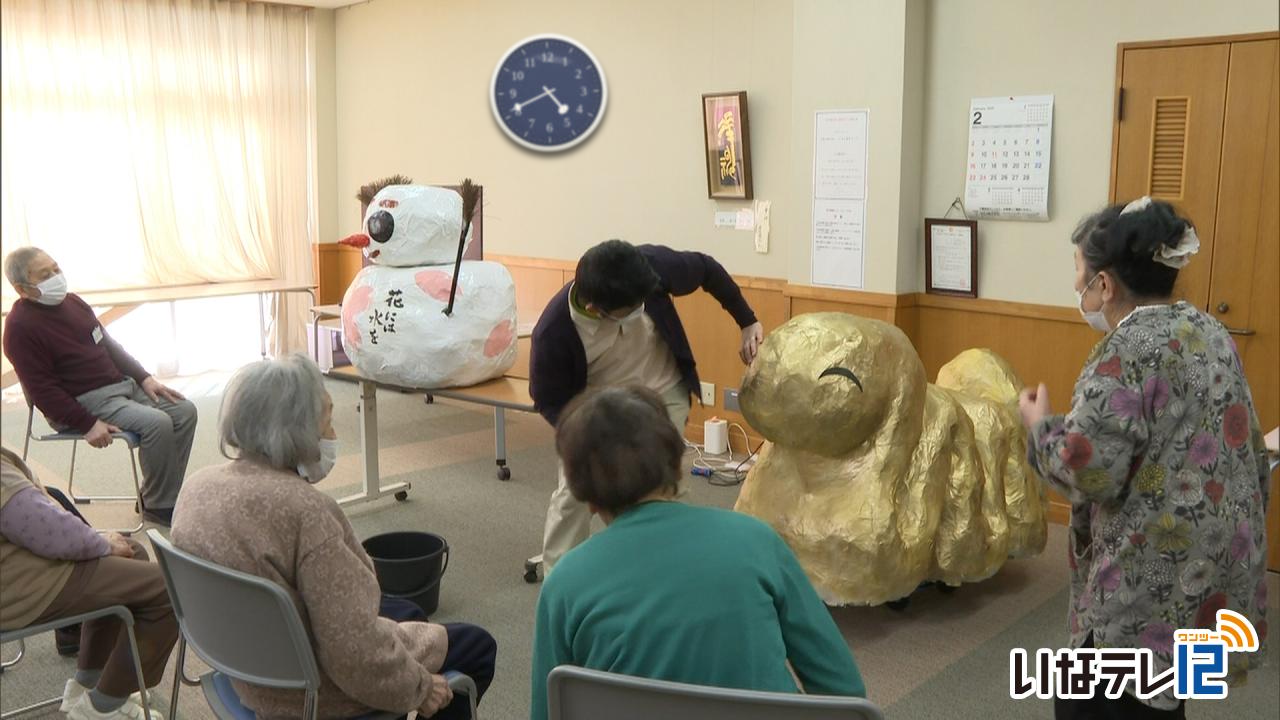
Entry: h=4 m=41
